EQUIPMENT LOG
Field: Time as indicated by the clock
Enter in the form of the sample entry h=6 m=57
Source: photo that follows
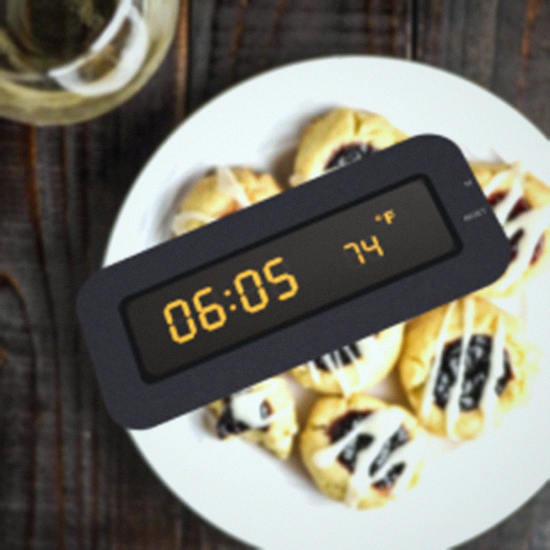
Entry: h=6 m=5
